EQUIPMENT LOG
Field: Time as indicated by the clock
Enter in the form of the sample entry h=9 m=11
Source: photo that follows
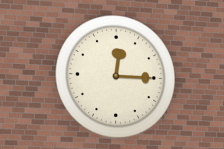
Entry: h=12 m=15
